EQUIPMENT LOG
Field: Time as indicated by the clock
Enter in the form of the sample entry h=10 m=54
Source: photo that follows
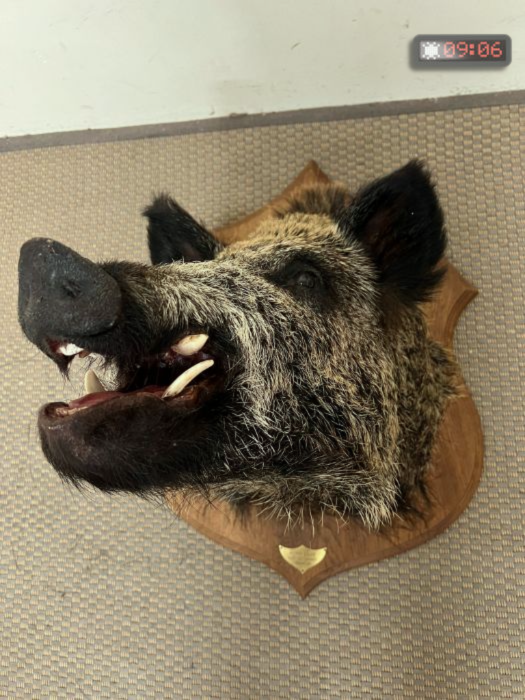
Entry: h=9 m=6
